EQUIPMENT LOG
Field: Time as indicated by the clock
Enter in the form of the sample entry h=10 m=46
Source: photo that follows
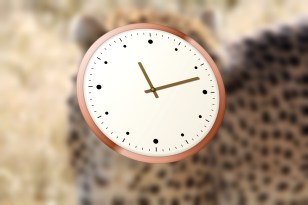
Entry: h=11 m=12
